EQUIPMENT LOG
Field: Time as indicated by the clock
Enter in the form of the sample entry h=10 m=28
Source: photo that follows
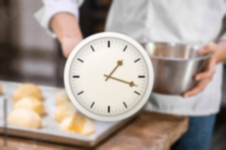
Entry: h=1 m=18
